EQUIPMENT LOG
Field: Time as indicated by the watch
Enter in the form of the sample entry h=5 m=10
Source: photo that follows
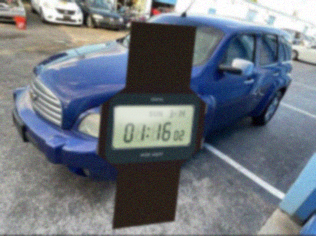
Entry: h=1 m=16
